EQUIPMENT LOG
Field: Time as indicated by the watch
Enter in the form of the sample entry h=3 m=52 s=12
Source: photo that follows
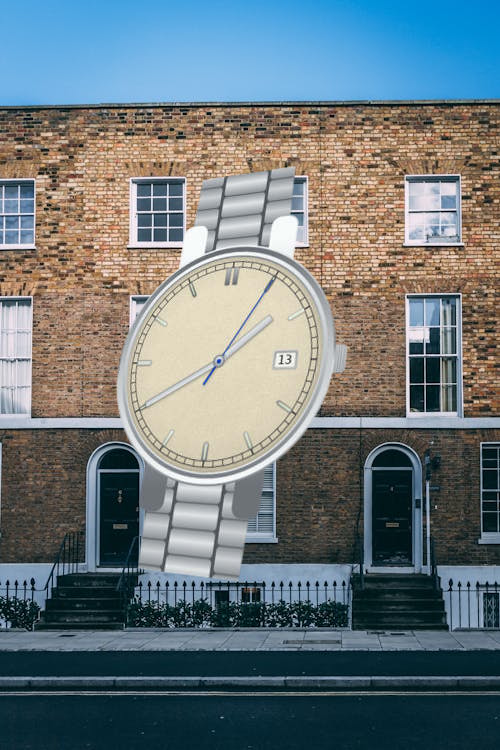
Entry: h=1 m=40 s=5
